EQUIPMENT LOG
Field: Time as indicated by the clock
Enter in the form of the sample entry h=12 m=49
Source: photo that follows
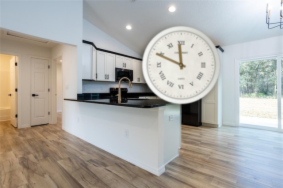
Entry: h=11 m=49
